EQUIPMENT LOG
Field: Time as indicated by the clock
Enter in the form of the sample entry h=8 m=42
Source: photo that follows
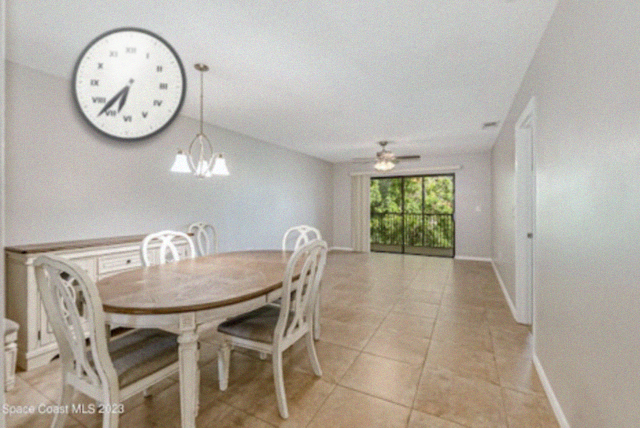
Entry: h=6 m=37
